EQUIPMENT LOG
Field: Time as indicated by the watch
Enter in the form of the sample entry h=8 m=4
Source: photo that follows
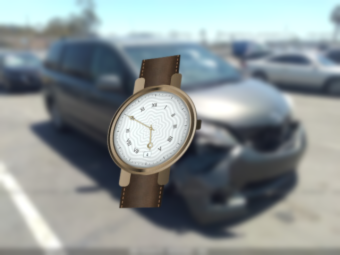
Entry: h=5 m=50
